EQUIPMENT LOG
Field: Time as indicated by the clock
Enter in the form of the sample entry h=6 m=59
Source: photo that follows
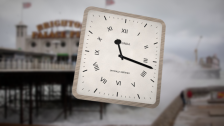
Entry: h=11 m=17
